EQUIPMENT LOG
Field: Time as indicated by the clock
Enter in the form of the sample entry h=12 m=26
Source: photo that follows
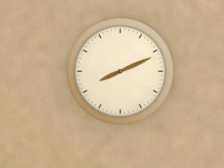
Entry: h=8 m=11
